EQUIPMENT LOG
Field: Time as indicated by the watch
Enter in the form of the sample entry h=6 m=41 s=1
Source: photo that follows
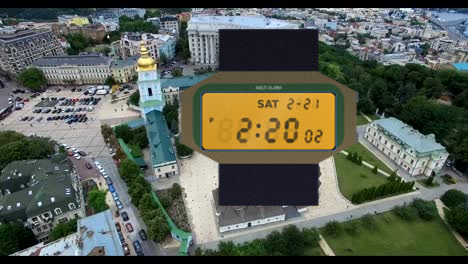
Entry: h=2 m=20 s=2
